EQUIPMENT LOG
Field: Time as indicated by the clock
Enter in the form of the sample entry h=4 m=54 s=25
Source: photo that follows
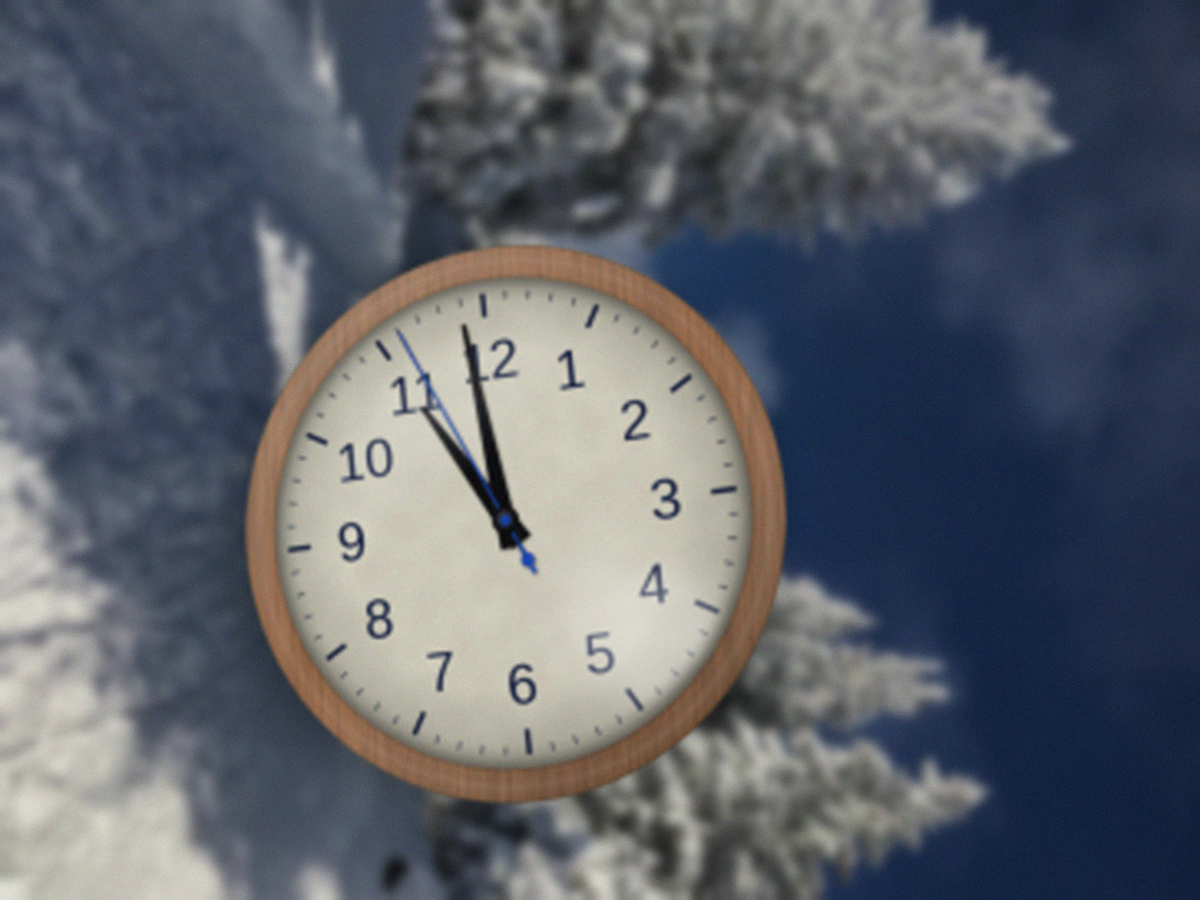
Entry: h=10 m=58 s=56
